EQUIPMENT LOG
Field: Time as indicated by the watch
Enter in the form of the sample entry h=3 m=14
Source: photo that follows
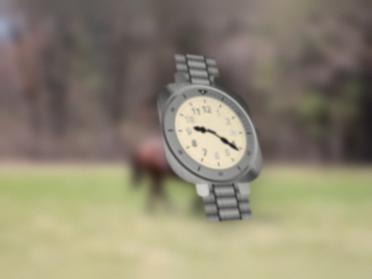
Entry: h=9 m=21
